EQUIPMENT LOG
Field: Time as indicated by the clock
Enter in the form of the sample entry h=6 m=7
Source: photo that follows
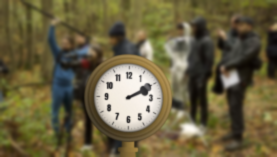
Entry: h=2 m=10
